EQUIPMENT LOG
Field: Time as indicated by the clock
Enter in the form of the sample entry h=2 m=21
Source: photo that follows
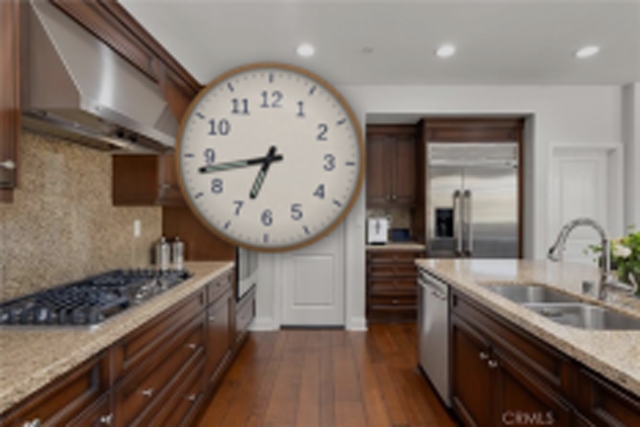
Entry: h=6 m=43
